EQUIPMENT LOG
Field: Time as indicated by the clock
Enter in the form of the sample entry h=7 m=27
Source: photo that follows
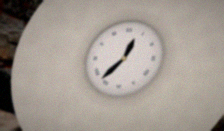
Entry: h=12 m=37
